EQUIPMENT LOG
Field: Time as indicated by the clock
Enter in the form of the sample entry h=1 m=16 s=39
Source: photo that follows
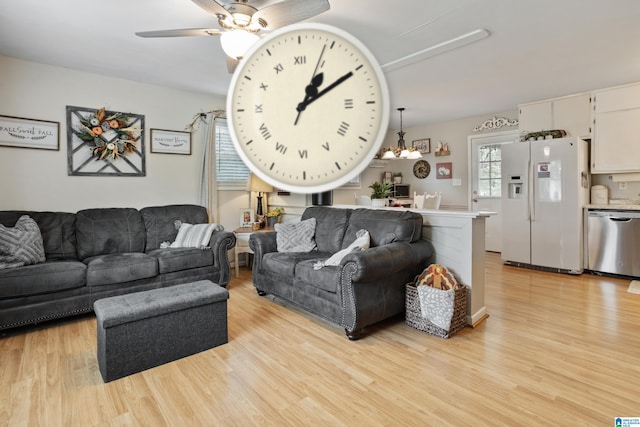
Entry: h=1 m=10 s=4
